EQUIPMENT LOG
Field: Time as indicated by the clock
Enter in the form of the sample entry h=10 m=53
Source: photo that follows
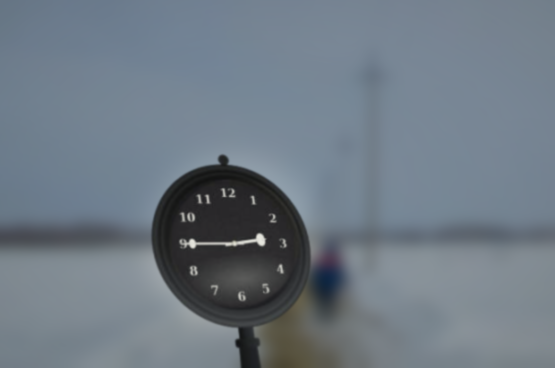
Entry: h=2 m=45
